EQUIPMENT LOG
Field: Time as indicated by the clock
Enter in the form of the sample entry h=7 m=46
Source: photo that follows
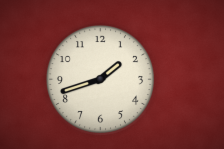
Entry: h=1 m=42
